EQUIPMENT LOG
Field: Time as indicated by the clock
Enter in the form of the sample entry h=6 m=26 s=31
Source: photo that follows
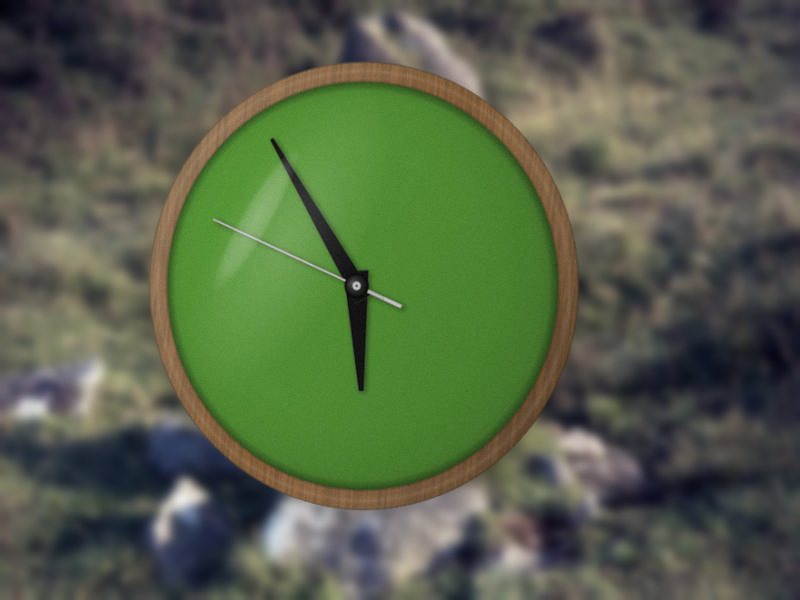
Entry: h=5 m=54 s=49
